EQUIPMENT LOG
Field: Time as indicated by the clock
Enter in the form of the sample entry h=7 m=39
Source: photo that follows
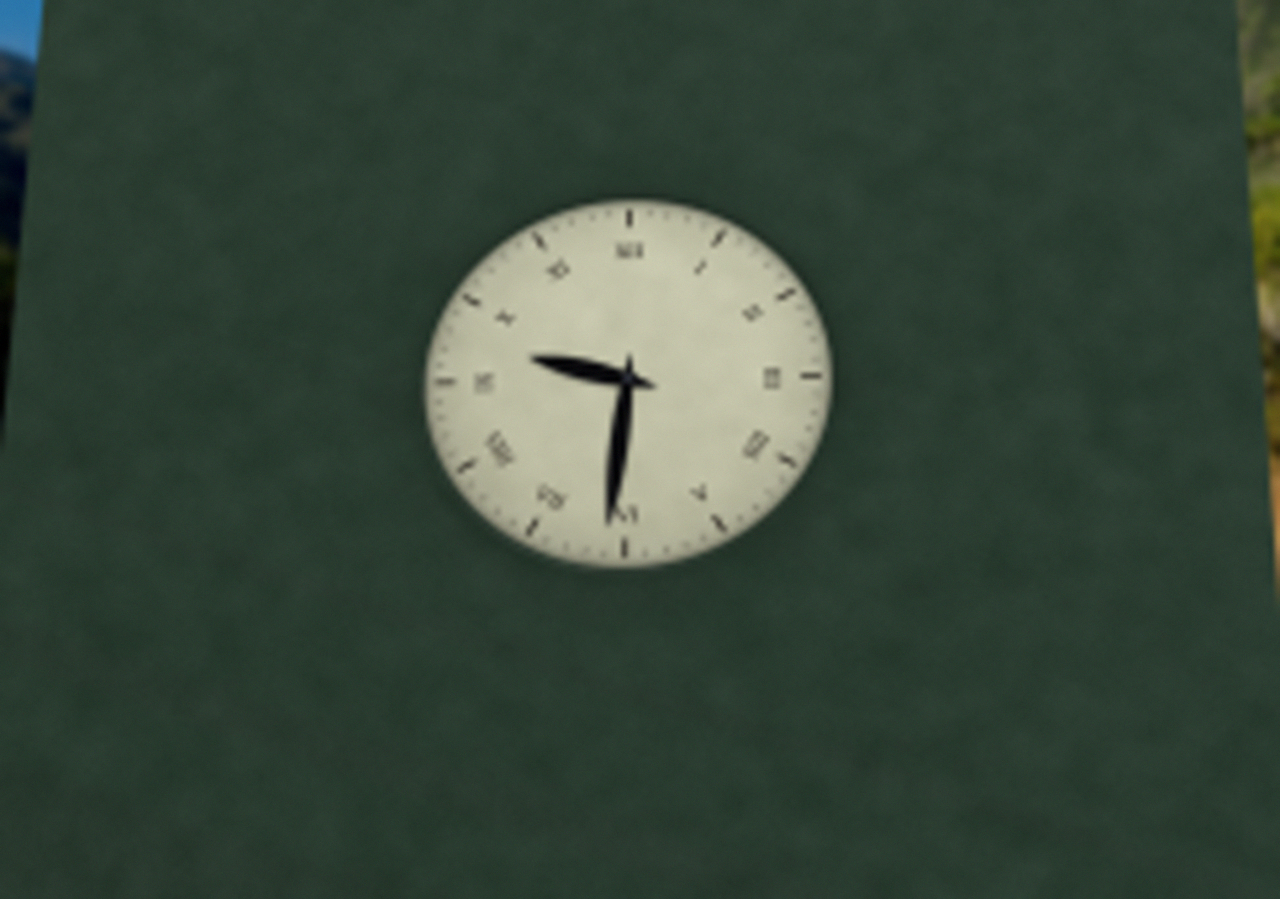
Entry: h=9 m=31
